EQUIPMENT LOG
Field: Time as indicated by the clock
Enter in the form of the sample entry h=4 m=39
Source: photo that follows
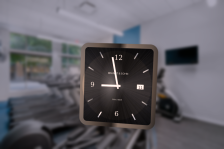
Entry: h=8 m=58
